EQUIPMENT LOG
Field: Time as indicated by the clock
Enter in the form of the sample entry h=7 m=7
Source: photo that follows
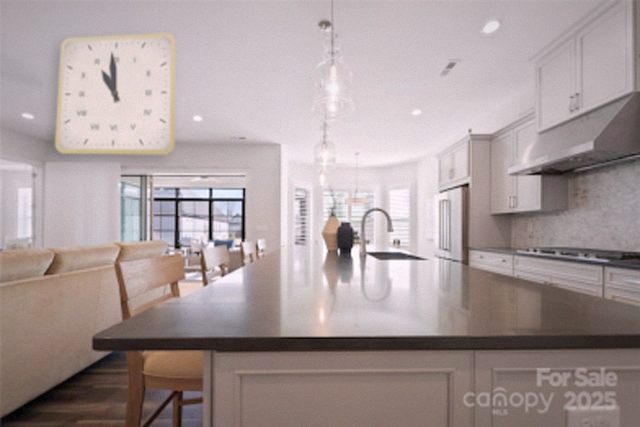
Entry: h=10 m=59
